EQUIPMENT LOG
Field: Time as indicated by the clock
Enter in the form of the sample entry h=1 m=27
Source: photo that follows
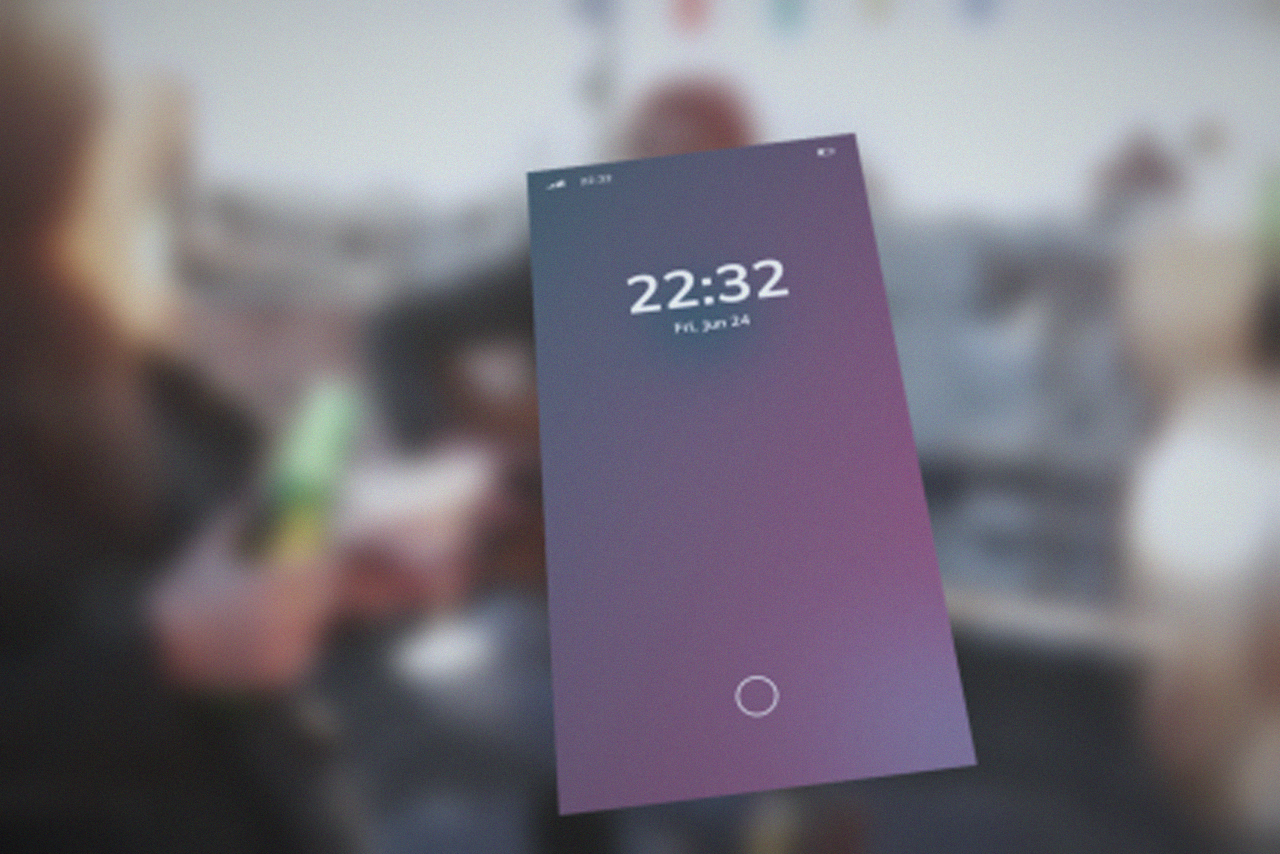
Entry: h=22 m=32
